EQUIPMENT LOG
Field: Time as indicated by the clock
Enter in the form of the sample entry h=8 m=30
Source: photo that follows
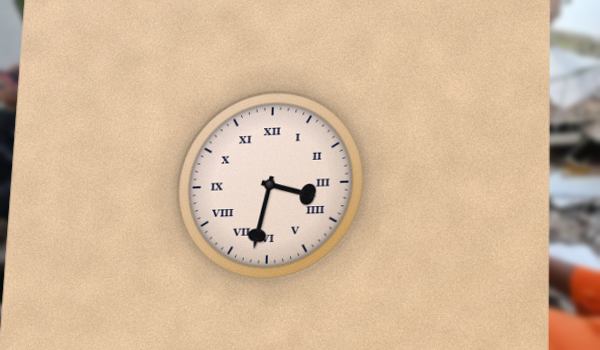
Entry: h=3 m=32
